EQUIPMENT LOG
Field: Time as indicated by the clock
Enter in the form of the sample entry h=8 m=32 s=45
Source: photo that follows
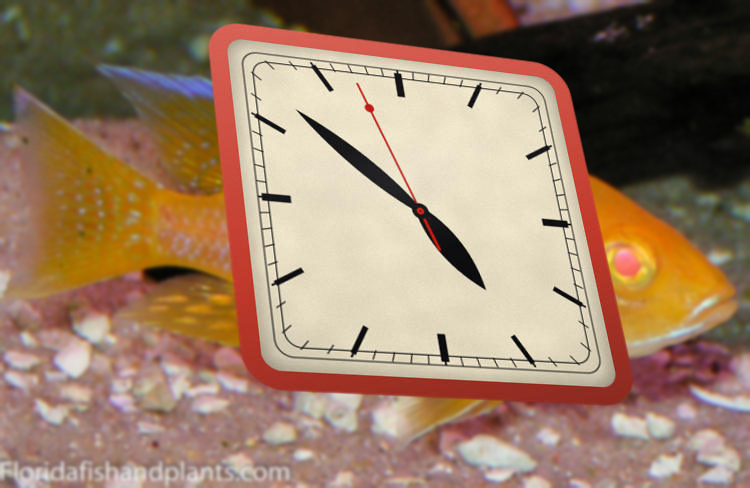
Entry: h=4 m=51 s=57
